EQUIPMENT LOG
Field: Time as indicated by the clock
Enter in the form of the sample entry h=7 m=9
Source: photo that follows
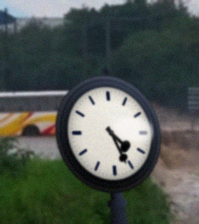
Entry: h=4 m=26
